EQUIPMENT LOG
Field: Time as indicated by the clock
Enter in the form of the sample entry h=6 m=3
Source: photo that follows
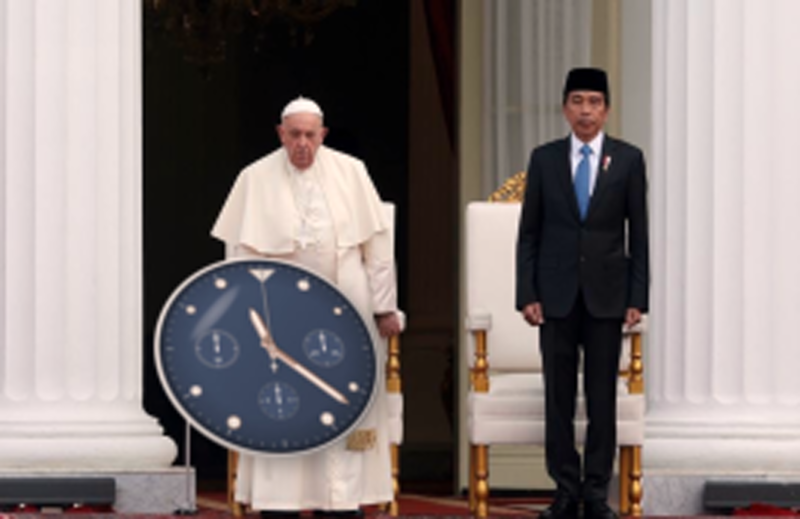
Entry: h=11 m=22
